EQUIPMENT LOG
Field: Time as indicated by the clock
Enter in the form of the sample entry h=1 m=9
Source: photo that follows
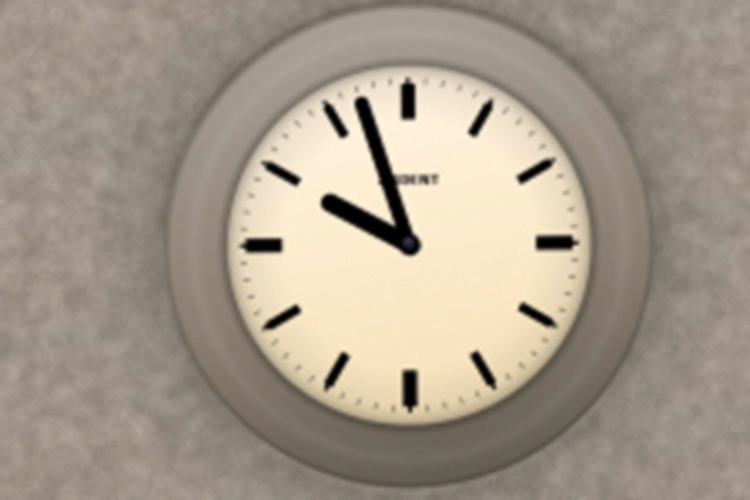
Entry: h=9 m=57
